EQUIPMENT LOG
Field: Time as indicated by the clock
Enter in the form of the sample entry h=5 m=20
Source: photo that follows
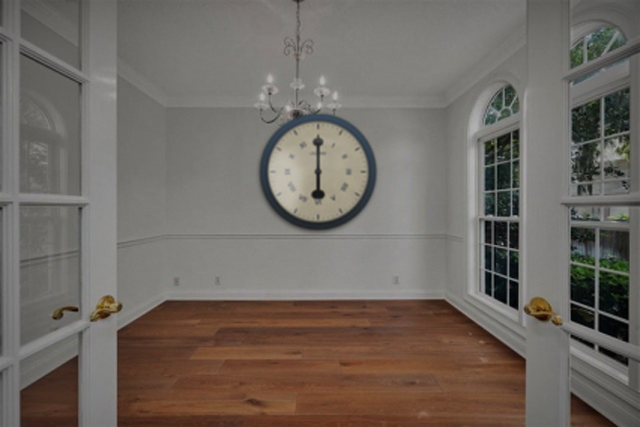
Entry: h=6 m=0
